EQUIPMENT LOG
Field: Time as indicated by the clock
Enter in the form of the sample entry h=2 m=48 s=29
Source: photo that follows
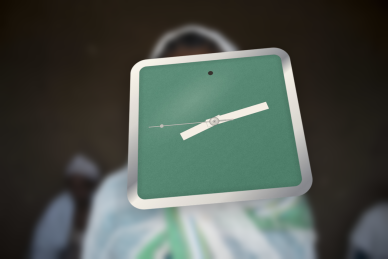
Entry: h=8 m=12 s=45
